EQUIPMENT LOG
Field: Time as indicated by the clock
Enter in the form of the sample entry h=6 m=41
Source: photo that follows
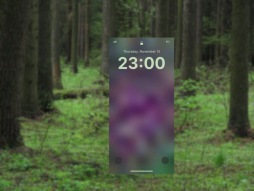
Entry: h=23 m=0
